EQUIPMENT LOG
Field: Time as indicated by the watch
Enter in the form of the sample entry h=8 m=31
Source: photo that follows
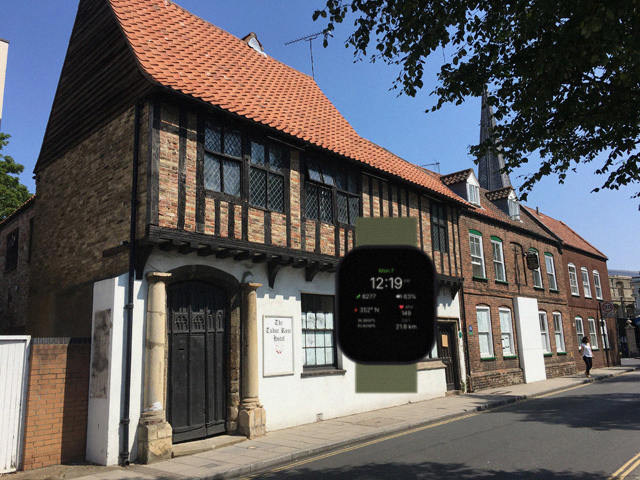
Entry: h=12 m=19
